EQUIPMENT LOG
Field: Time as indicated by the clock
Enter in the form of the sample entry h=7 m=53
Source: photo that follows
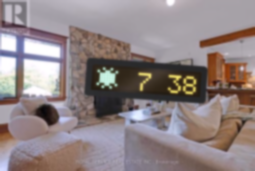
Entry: h=7 m=38
